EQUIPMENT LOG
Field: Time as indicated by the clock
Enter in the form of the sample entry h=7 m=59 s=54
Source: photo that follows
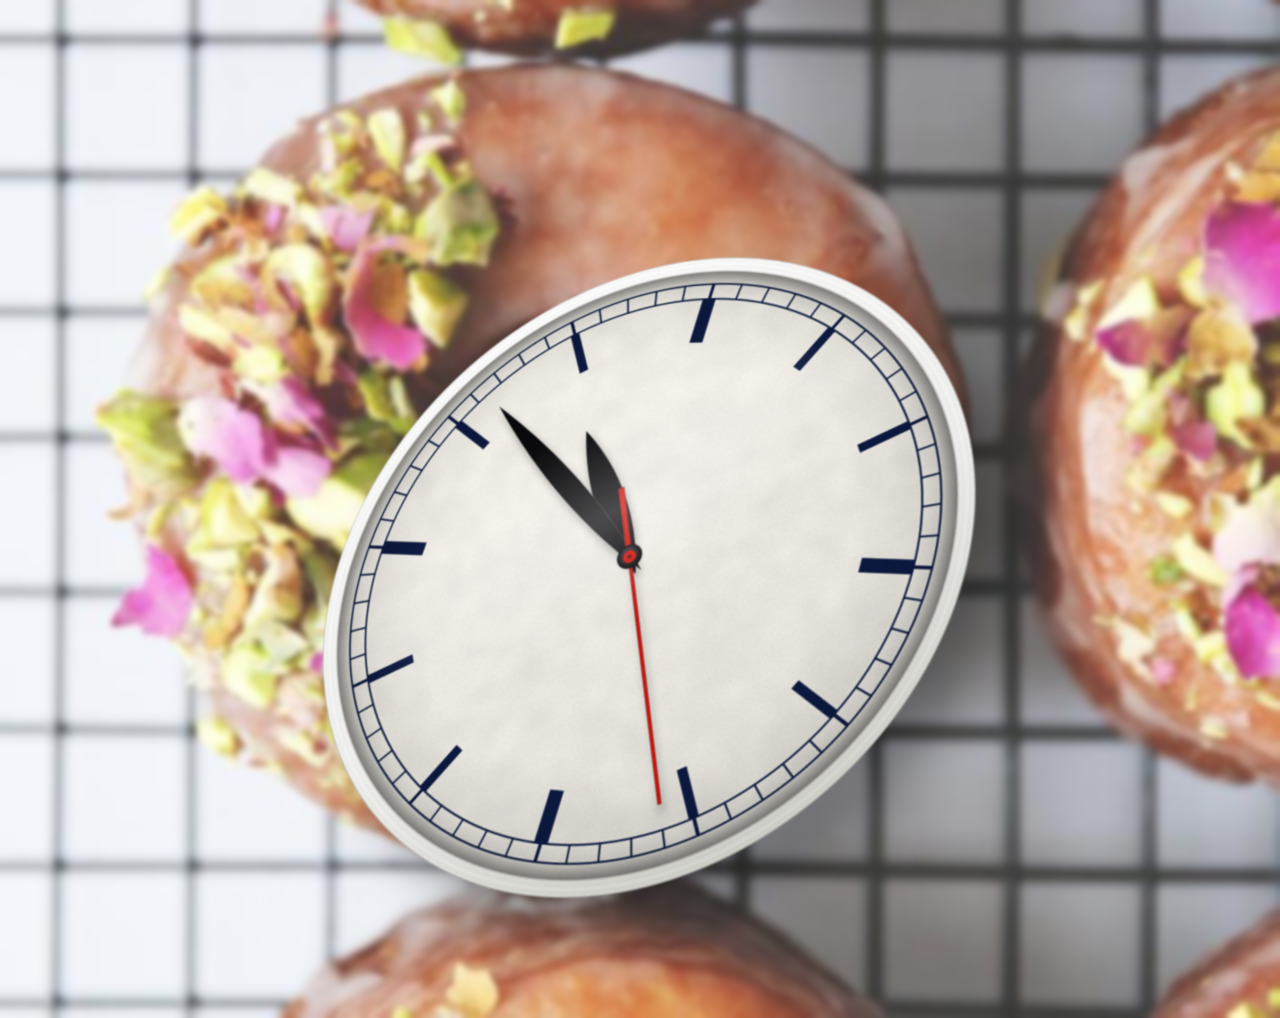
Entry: h=10 m=51 s=26
